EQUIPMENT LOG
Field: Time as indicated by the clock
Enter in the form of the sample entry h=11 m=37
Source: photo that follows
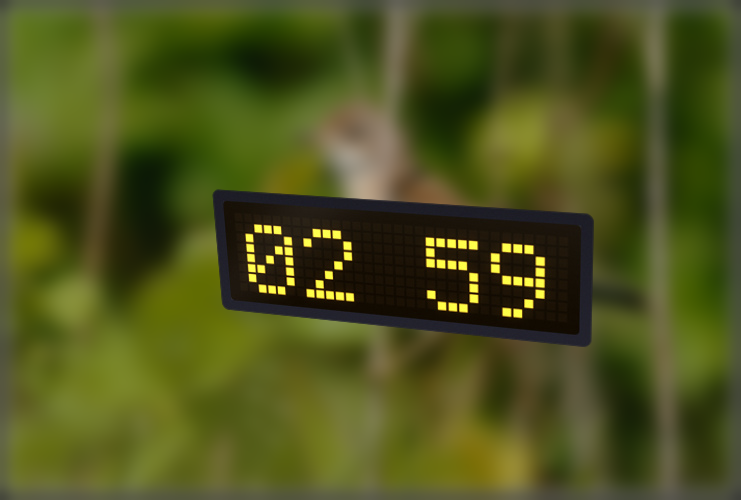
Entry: h=2 m=59
